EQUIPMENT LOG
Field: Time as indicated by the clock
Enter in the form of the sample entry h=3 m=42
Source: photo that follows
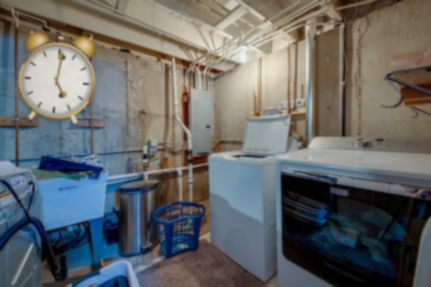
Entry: h=5 m=1
